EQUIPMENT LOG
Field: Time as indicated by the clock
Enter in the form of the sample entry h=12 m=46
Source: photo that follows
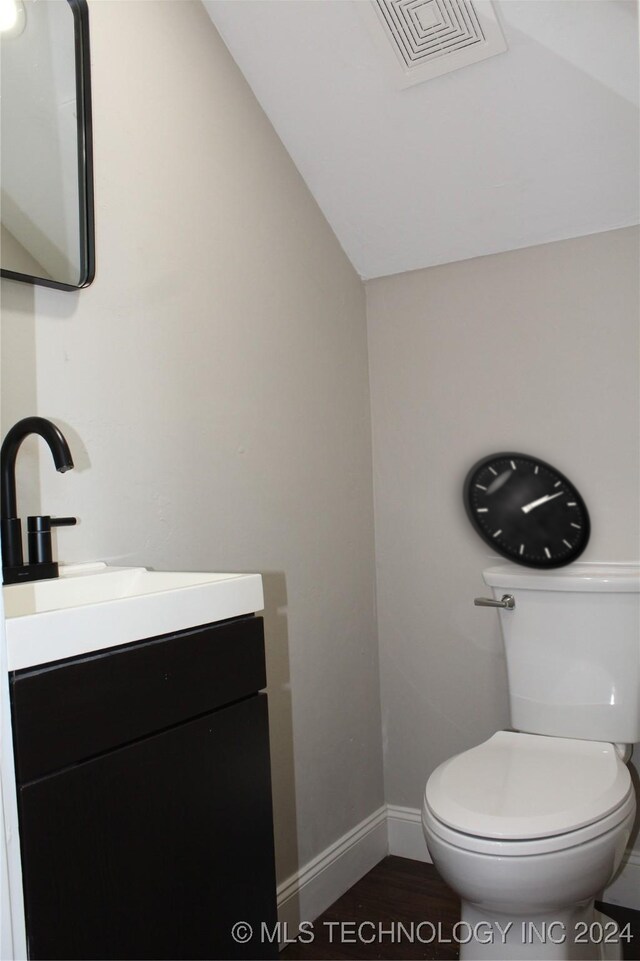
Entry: h=2 m=12
